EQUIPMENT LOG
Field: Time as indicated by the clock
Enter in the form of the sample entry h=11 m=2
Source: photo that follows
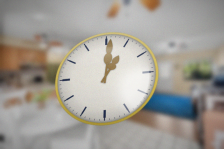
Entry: h=1 m=1
